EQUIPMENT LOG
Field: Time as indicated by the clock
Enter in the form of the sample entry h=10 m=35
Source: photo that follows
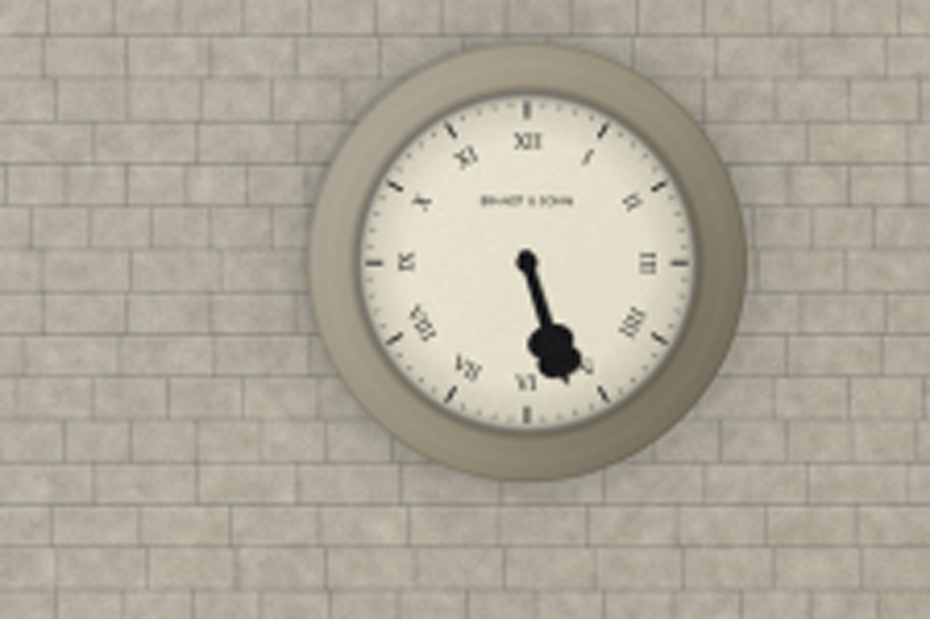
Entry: h=5 m=27
